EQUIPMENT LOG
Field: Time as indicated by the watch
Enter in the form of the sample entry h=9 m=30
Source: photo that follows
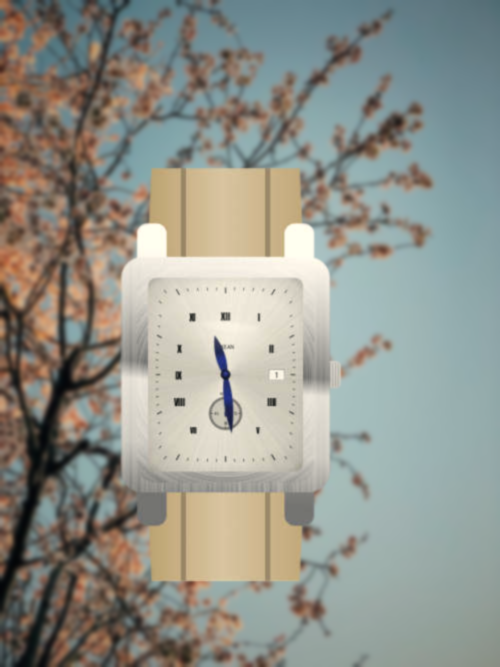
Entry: h=11 m=29
